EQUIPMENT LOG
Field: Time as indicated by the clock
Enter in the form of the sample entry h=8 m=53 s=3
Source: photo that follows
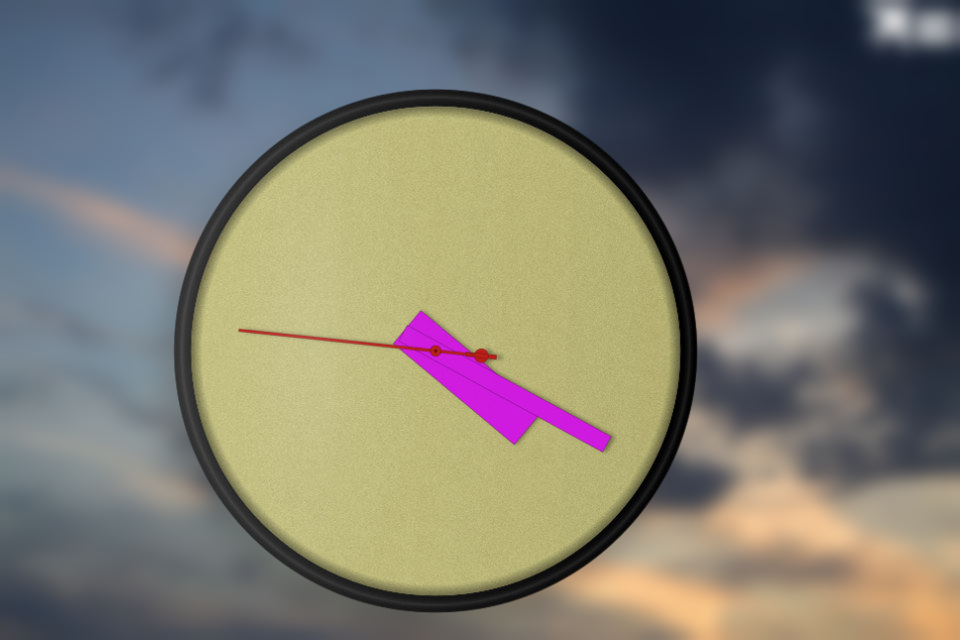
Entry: h=4 m=19 s=46
